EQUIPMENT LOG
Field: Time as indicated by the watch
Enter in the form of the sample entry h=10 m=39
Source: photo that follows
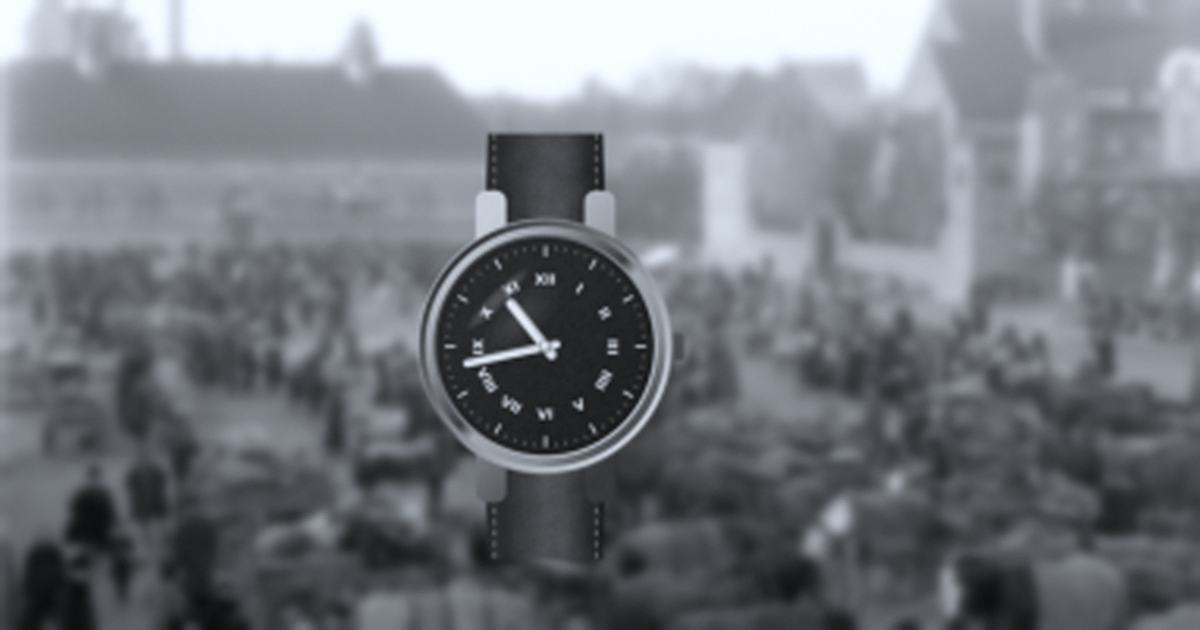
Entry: h=10 m=43
